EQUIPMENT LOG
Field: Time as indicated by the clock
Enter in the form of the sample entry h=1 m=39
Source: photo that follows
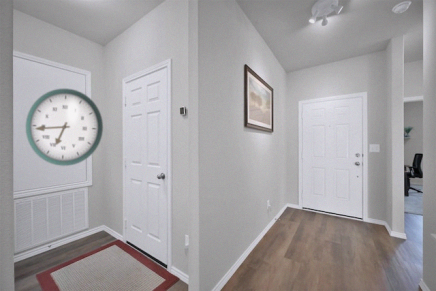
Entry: h=6 m=44
